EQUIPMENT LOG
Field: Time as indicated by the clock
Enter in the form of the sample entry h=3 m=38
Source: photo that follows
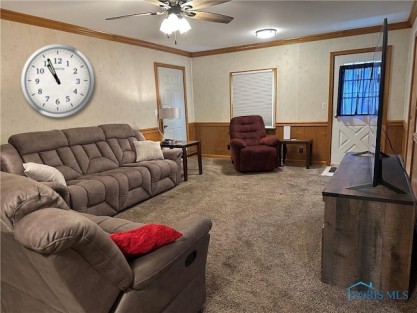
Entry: h=10 m=56
